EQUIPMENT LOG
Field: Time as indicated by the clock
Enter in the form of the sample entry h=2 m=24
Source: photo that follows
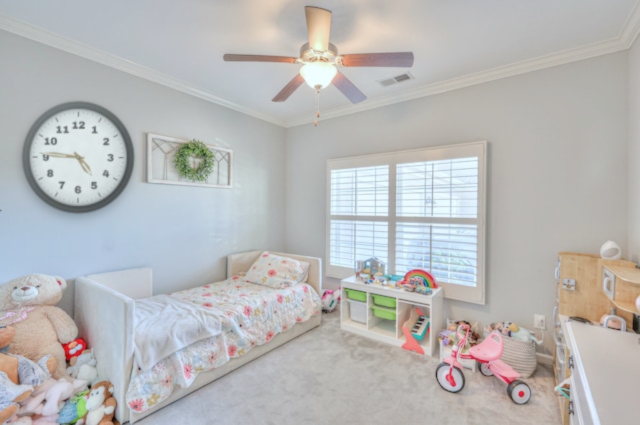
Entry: h=4 m=46
